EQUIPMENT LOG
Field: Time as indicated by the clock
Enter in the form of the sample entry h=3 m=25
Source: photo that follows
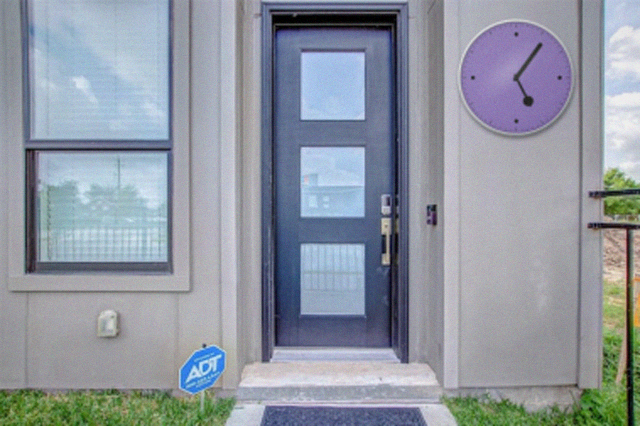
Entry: h=5 m=6
